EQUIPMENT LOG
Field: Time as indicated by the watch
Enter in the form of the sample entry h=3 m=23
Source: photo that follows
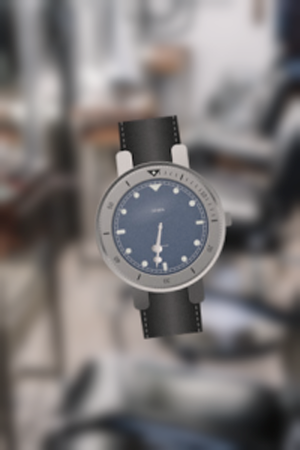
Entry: h=6 m=32
